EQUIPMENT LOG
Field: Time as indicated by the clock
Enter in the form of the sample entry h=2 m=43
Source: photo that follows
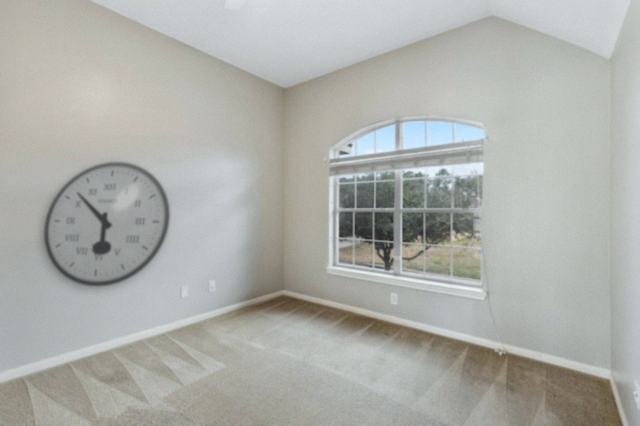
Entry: h=5 m=52
